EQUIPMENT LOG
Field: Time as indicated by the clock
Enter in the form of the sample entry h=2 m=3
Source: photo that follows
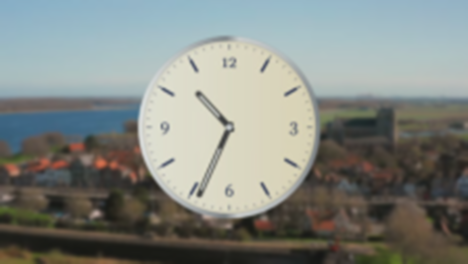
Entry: h=10 m=34
